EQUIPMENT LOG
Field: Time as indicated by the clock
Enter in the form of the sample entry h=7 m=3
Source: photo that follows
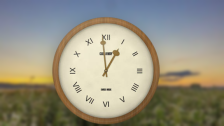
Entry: h=12 m=59
